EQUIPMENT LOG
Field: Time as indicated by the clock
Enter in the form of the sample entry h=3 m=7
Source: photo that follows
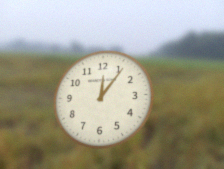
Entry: h=12 m=6
